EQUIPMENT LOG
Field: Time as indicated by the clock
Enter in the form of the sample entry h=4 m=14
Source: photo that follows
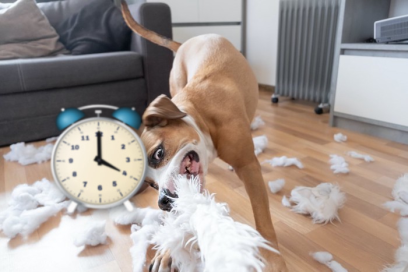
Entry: h=4 m=0
